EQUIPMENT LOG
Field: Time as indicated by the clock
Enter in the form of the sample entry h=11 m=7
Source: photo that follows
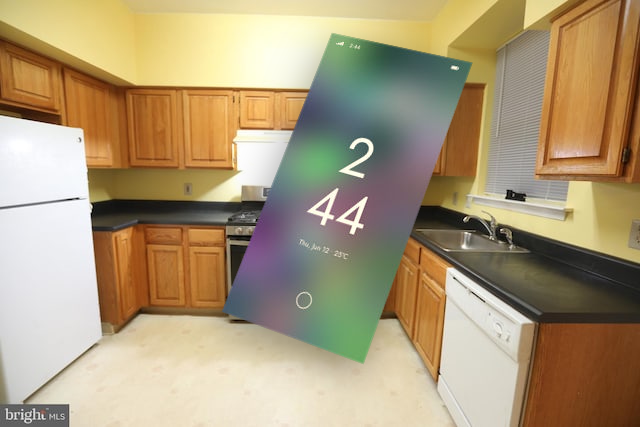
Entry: h=2 m=44
